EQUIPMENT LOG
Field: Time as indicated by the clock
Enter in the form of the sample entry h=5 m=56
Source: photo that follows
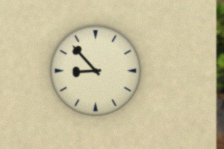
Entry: h=8 m=53
